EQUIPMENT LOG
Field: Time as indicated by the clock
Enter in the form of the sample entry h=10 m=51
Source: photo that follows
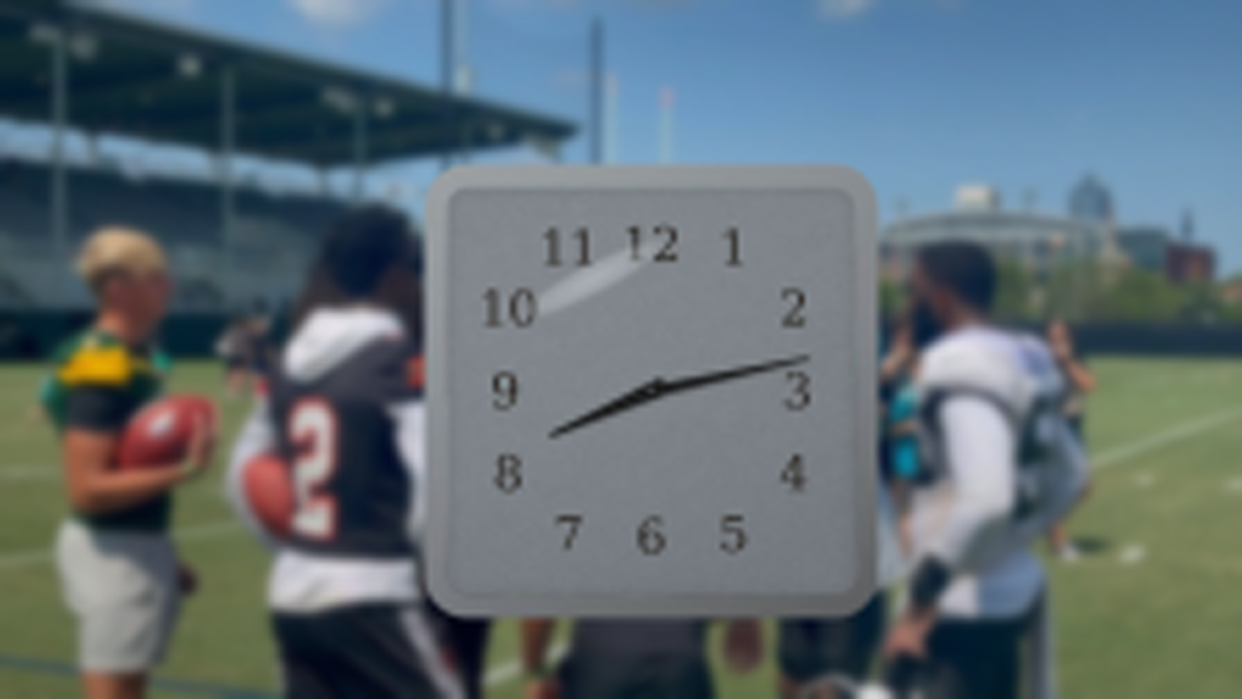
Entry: h=8 m=13
